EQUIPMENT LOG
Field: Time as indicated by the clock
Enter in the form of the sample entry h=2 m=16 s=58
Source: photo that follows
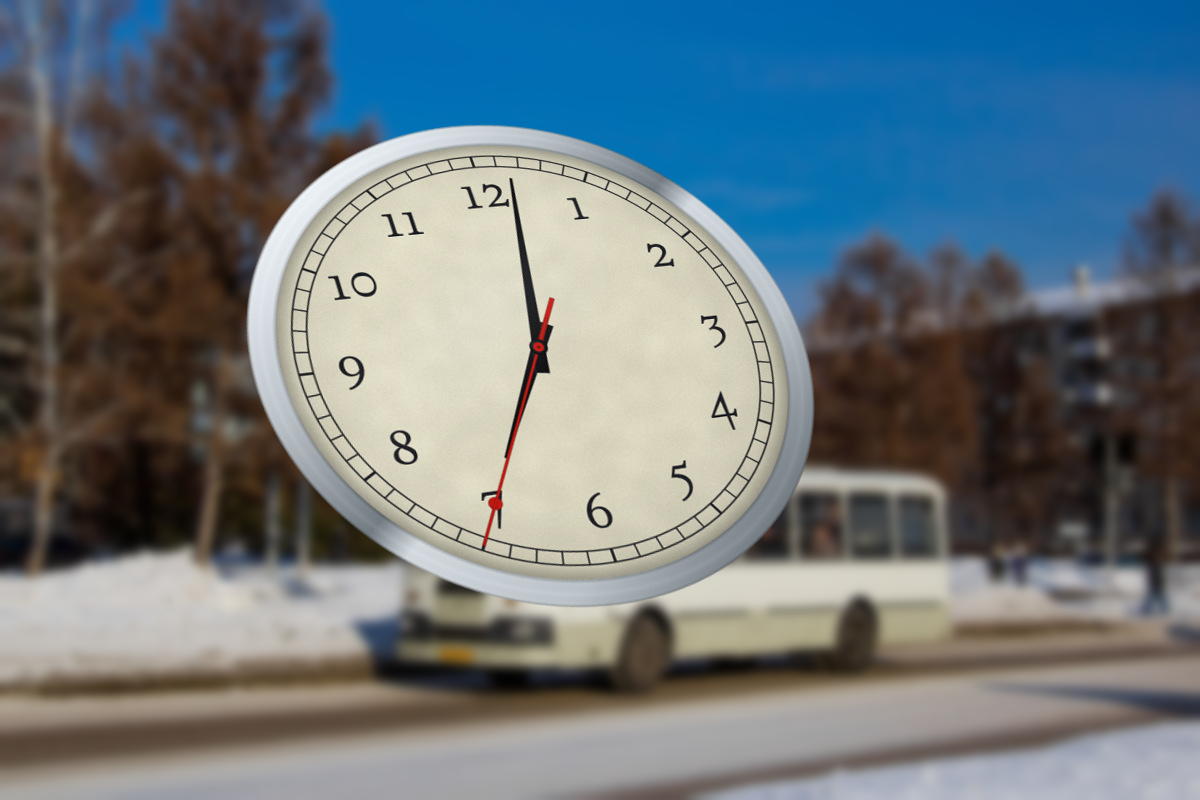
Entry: h=7 m=1 s=35
